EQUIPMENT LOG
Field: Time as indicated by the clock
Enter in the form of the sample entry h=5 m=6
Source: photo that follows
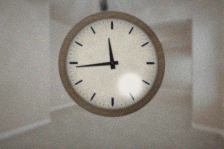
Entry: h=11 m=44
